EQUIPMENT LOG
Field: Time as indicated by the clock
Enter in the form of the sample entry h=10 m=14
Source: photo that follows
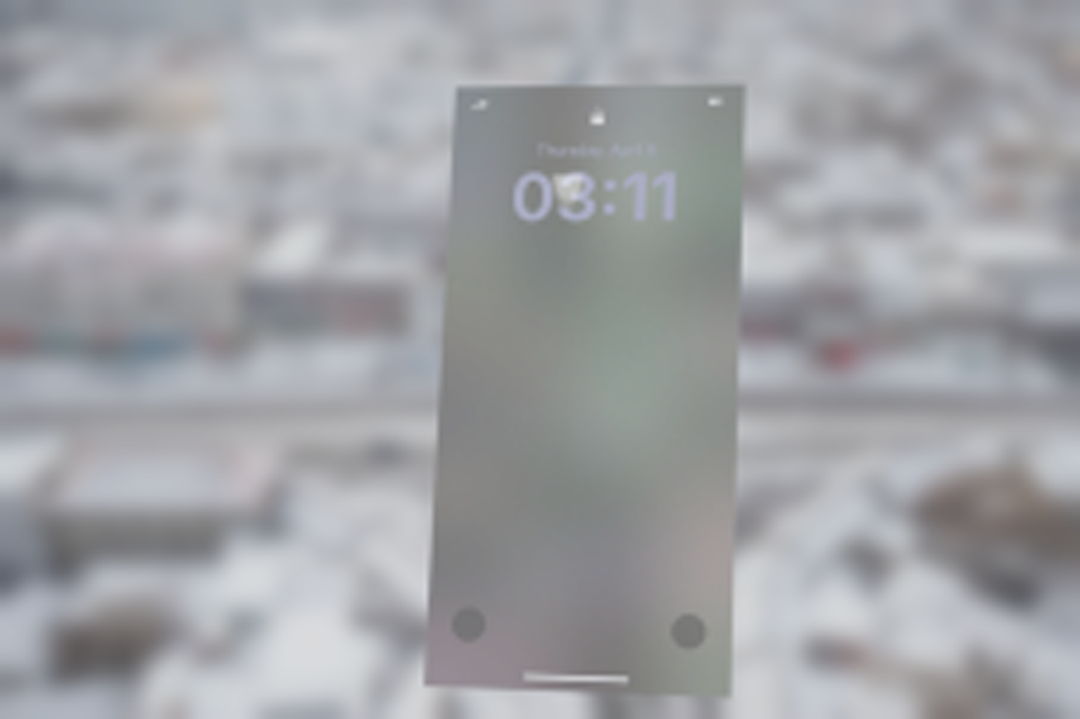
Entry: h=3 m=11
